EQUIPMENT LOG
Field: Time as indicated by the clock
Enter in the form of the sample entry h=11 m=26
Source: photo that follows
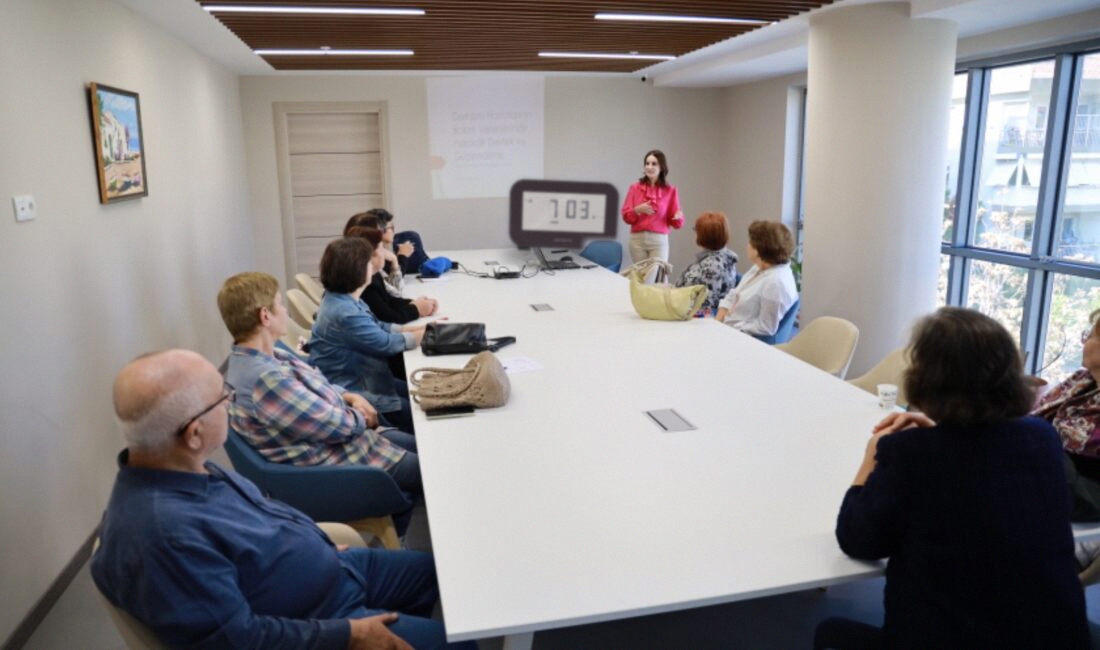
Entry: h=7 m=3
